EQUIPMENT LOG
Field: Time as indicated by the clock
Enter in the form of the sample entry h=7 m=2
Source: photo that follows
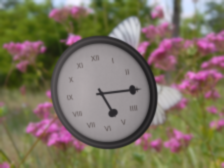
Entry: h=5 m=15
